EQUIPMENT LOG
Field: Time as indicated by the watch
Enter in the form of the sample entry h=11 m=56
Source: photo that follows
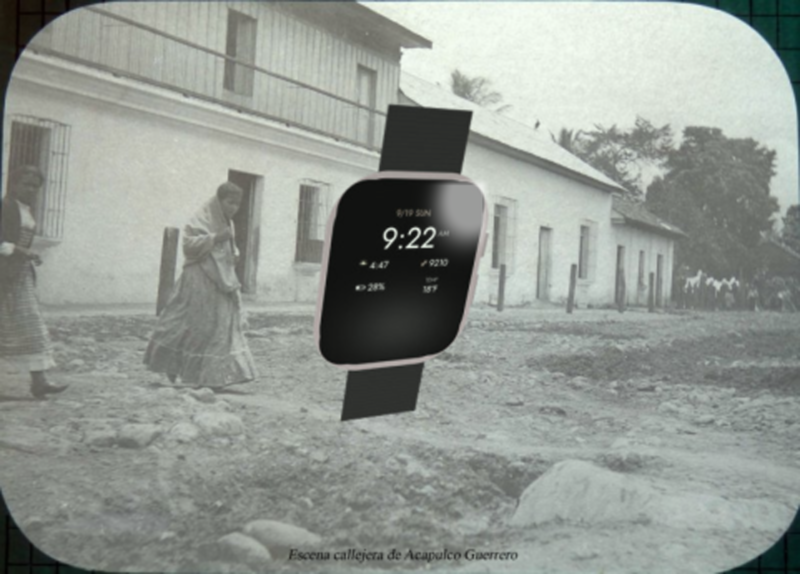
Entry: h=9 m=22
